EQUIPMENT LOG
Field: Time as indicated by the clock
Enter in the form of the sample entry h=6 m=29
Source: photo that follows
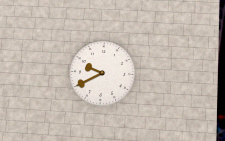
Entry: h=9 m=40
